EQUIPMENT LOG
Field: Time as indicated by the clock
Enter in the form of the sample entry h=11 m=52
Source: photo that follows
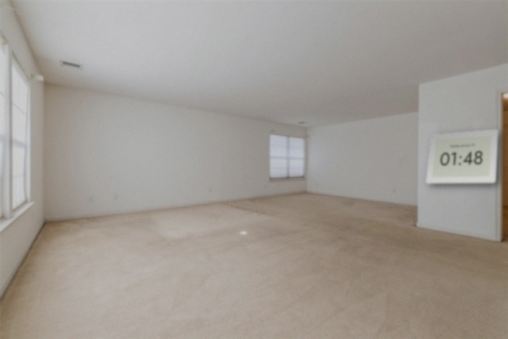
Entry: h=1 m=48
